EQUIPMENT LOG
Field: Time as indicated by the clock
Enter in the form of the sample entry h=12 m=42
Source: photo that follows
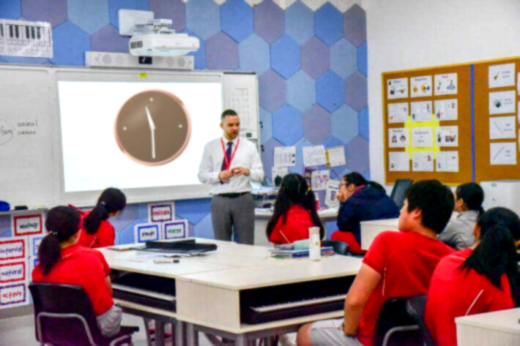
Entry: h=11 m=30
